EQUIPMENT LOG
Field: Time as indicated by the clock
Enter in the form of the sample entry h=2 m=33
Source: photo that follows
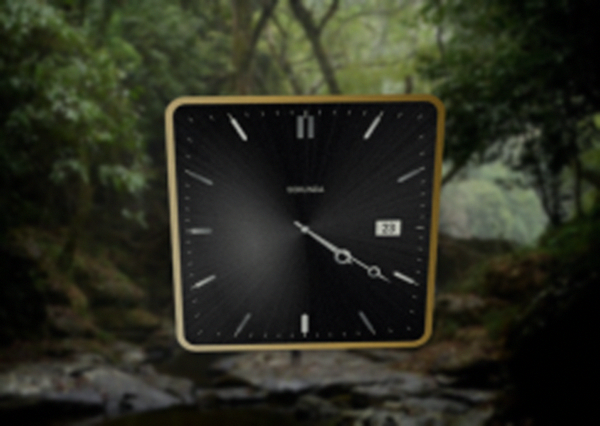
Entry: h=4 m=21
